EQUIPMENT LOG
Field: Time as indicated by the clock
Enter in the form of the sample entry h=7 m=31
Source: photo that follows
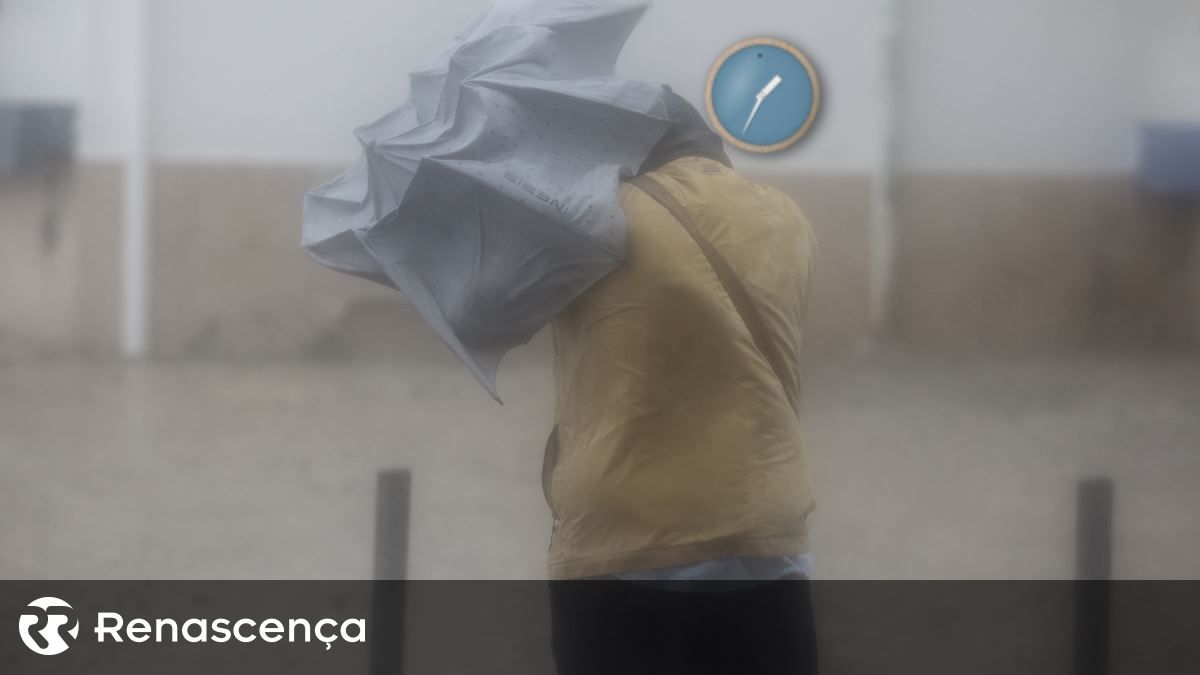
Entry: h=1 m=35
